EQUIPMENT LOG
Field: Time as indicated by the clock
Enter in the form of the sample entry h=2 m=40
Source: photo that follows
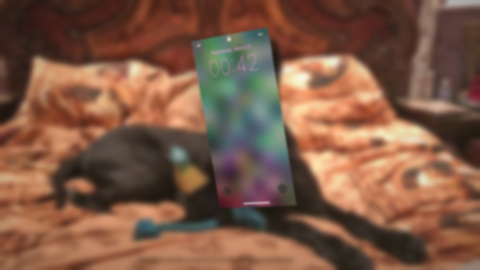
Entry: h=0 m=42
